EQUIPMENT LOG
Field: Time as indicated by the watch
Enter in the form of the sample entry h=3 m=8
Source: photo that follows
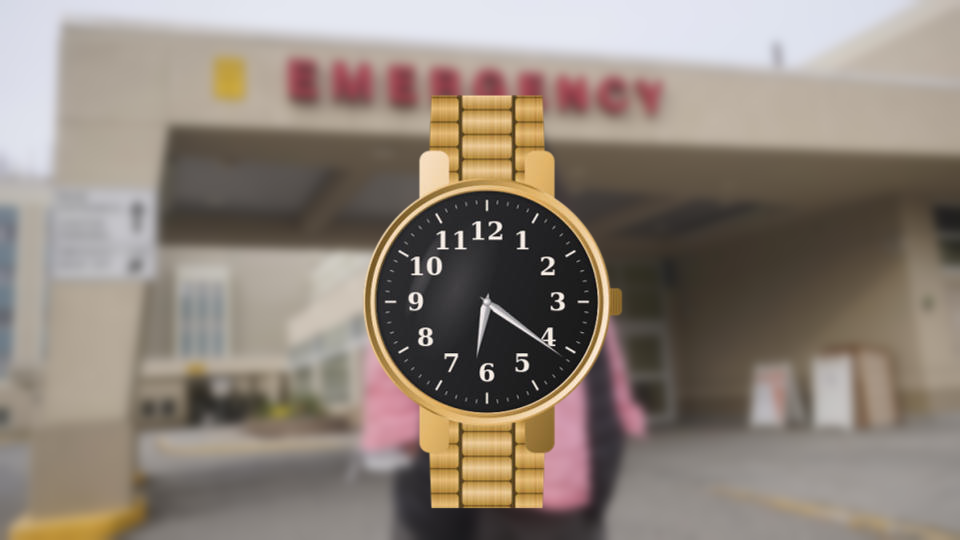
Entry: h=6 m=21
